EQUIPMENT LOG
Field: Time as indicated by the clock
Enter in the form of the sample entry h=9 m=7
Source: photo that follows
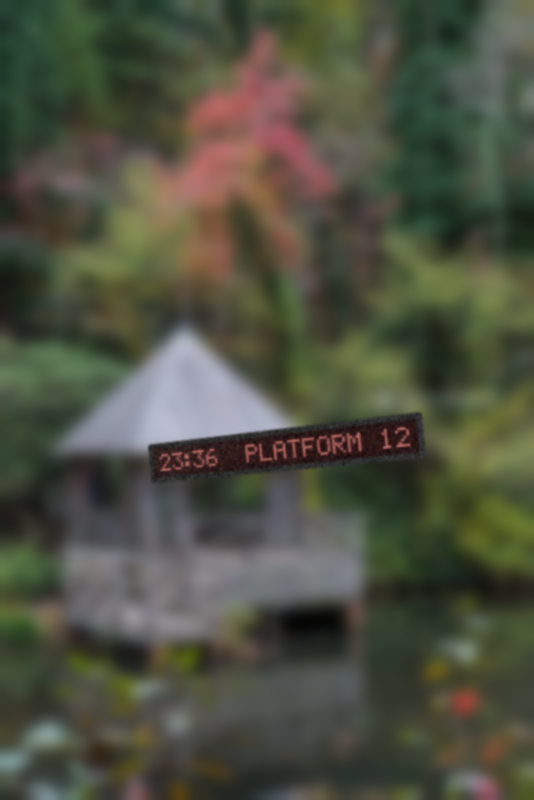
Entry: h=23 m=36
